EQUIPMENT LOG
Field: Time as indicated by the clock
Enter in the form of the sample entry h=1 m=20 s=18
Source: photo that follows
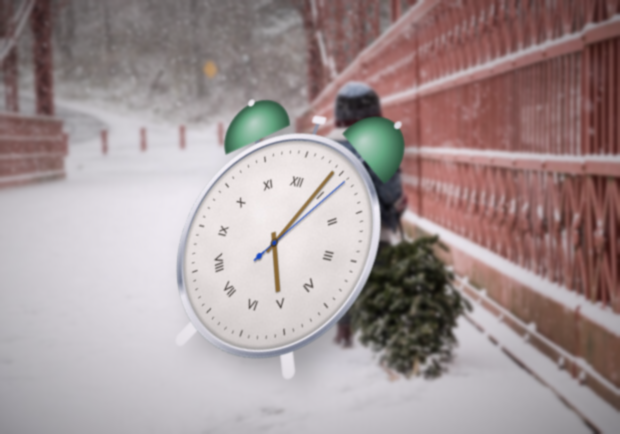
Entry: h=5 m=4 s=6
